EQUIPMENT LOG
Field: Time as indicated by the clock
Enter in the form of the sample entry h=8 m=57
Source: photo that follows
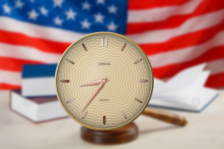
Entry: h=8 m=36
